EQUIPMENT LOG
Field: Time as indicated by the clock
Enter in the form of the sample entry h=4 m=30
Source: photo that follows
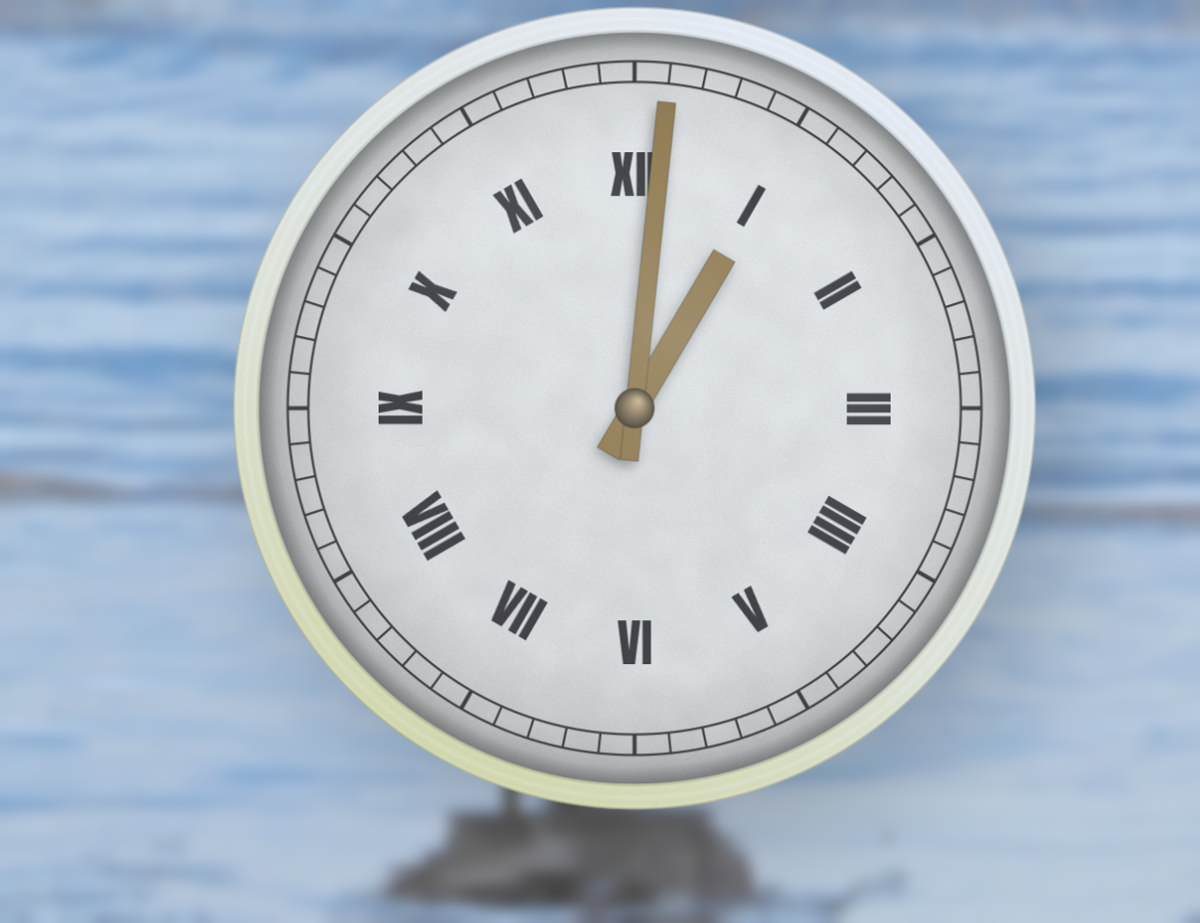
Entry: h=1 m=1
